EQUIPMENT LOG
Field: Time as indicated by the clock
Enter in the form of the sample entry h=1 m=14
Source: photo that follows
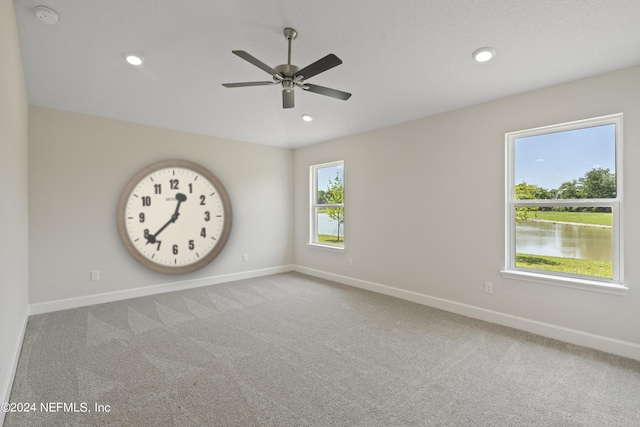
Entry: h=12 m=38
